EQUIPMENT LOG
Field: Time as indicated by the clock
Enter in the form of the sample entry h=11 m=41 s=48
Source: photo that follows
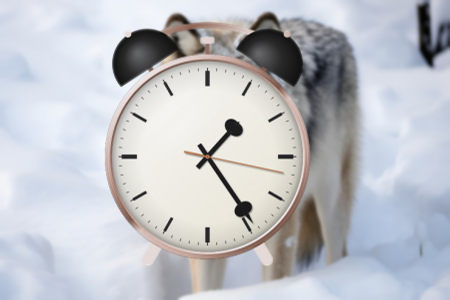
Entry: h=1 m=24 s=17
